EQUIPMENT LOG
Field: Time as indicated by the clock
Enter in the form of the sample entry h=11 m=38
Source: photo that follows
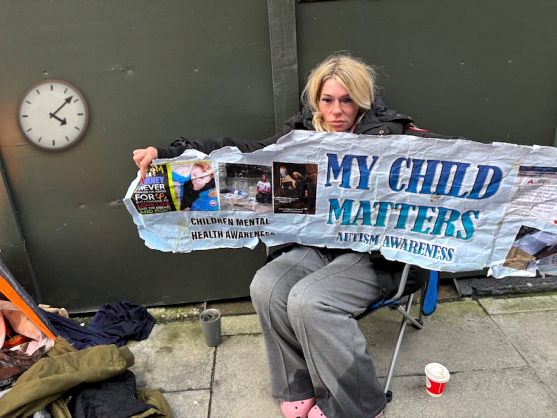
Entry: h=4 m=8
